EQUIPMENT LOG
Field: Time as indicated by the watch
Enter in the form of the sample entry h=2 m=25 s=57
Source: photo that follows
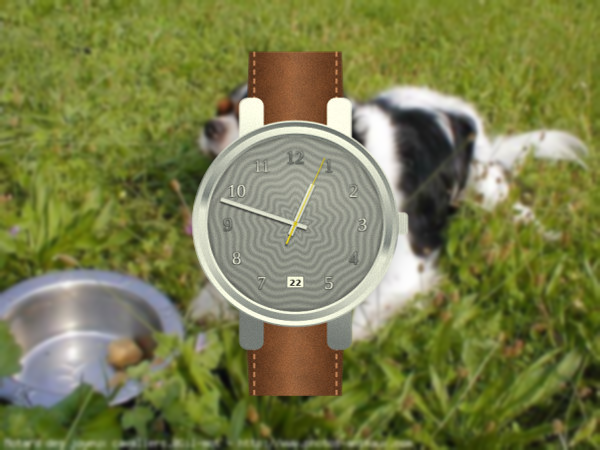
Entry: h=12 m=48 s=4
